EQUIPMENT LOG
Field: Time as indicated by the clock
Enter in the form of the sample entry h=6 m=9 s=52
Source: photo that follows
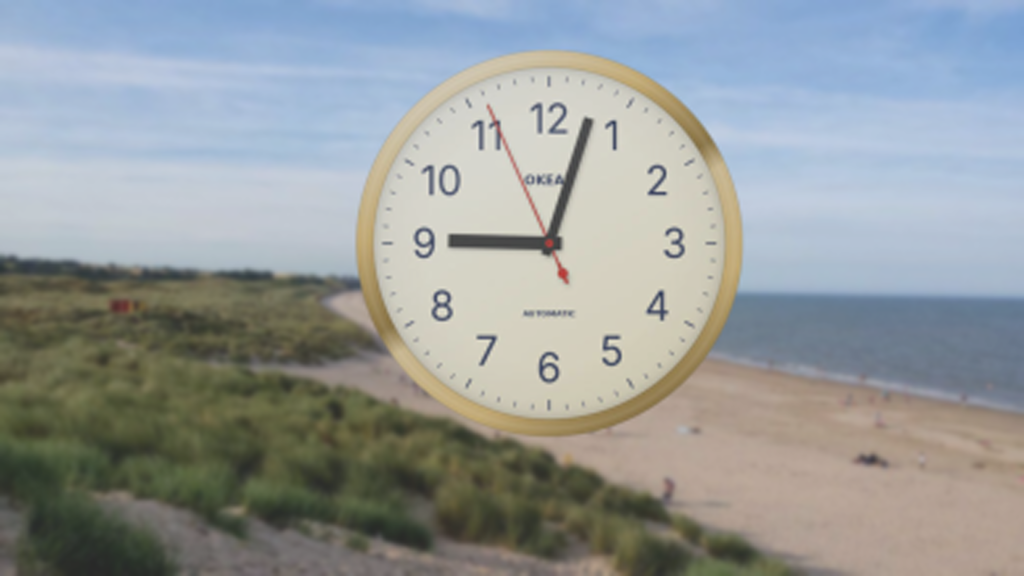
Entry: h=9 m=2 s=56
